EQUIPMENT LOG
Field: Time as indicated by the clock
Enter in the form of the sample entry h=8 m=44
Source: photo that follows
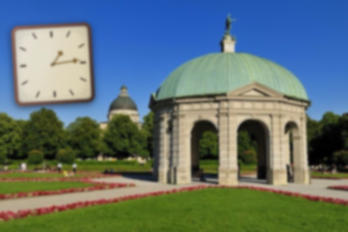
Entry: h=1 m=14
